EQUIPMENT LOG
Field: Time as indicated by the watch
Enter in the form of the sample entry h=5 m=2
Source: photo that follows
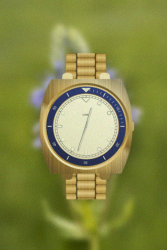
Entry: h=12 m=33
